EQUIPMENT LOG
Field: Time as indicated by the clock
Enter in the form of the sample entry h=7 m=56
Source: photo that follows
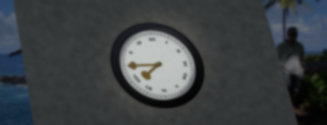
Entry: h=7 m=45
